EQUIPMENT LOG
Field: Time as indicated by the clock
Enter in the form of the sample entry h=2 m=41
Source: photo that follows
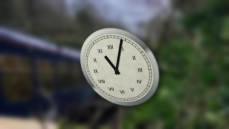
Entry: h=11 m=4
